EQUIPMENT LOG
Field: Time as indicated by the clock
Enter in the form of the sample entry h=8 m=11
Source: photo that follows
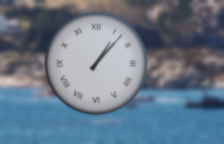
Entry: h=1 m=7
